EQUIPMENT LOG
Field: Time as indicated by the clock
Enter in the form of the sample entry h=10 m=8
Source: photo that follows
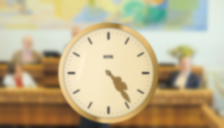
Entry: h=4 m=24
